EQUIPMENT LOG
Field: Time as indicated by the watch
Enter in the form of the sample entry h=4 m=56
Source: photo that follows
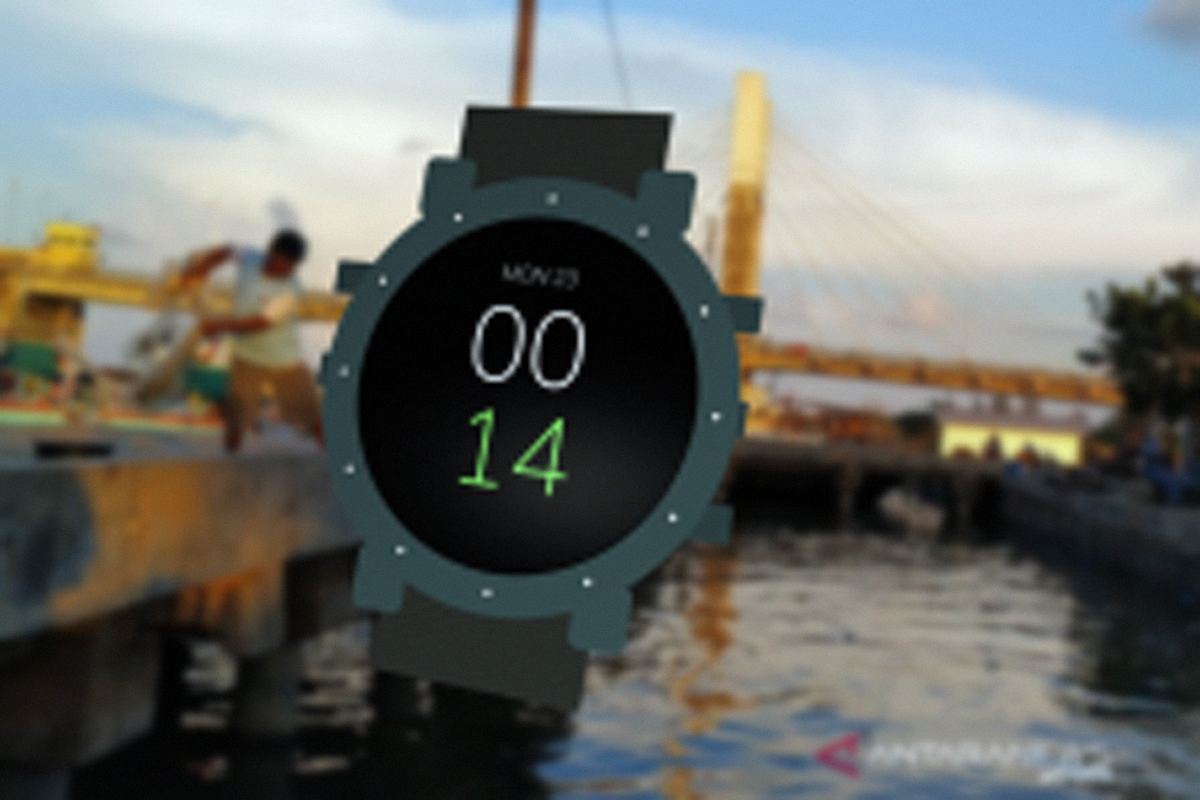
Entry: h=0 m=14
